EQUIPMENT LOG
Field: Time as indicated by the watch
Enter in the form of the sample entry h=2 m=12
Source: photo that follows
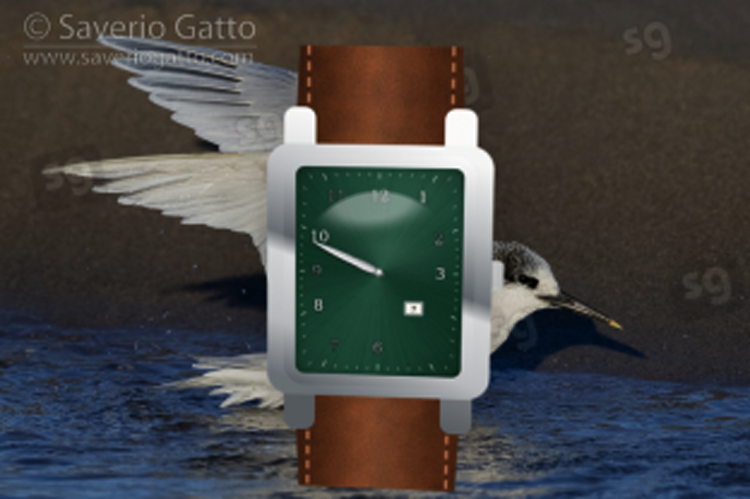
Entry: h=9 m=49
